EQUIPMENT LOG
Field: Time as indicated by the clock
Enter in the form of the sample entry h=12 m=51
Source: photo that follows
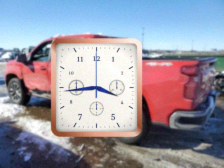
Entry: h=3 m=44
